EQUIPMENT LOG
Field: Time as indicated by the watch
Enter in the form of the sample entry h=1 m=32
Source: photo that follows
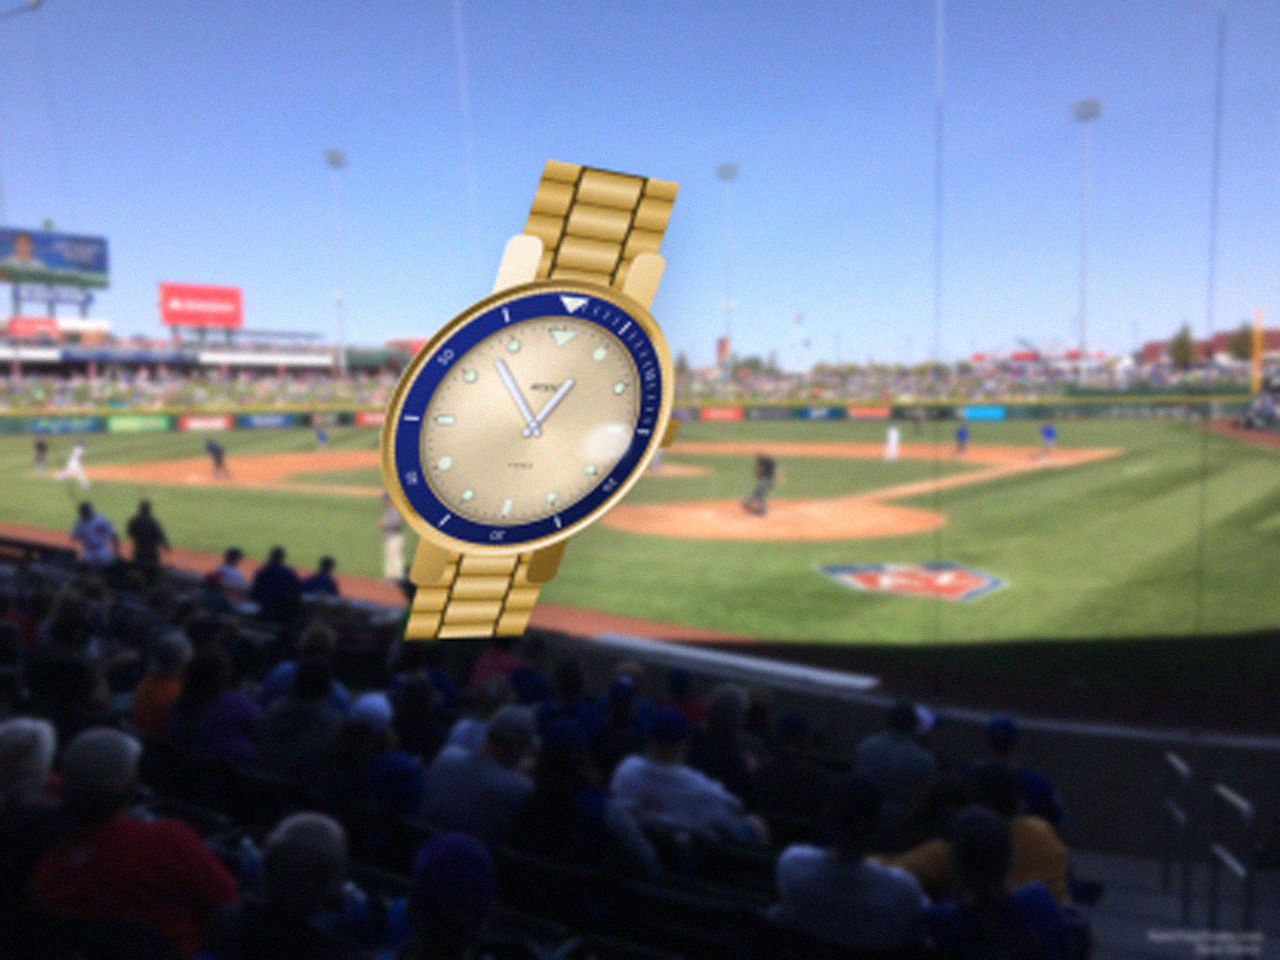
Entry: h=12 m=53
